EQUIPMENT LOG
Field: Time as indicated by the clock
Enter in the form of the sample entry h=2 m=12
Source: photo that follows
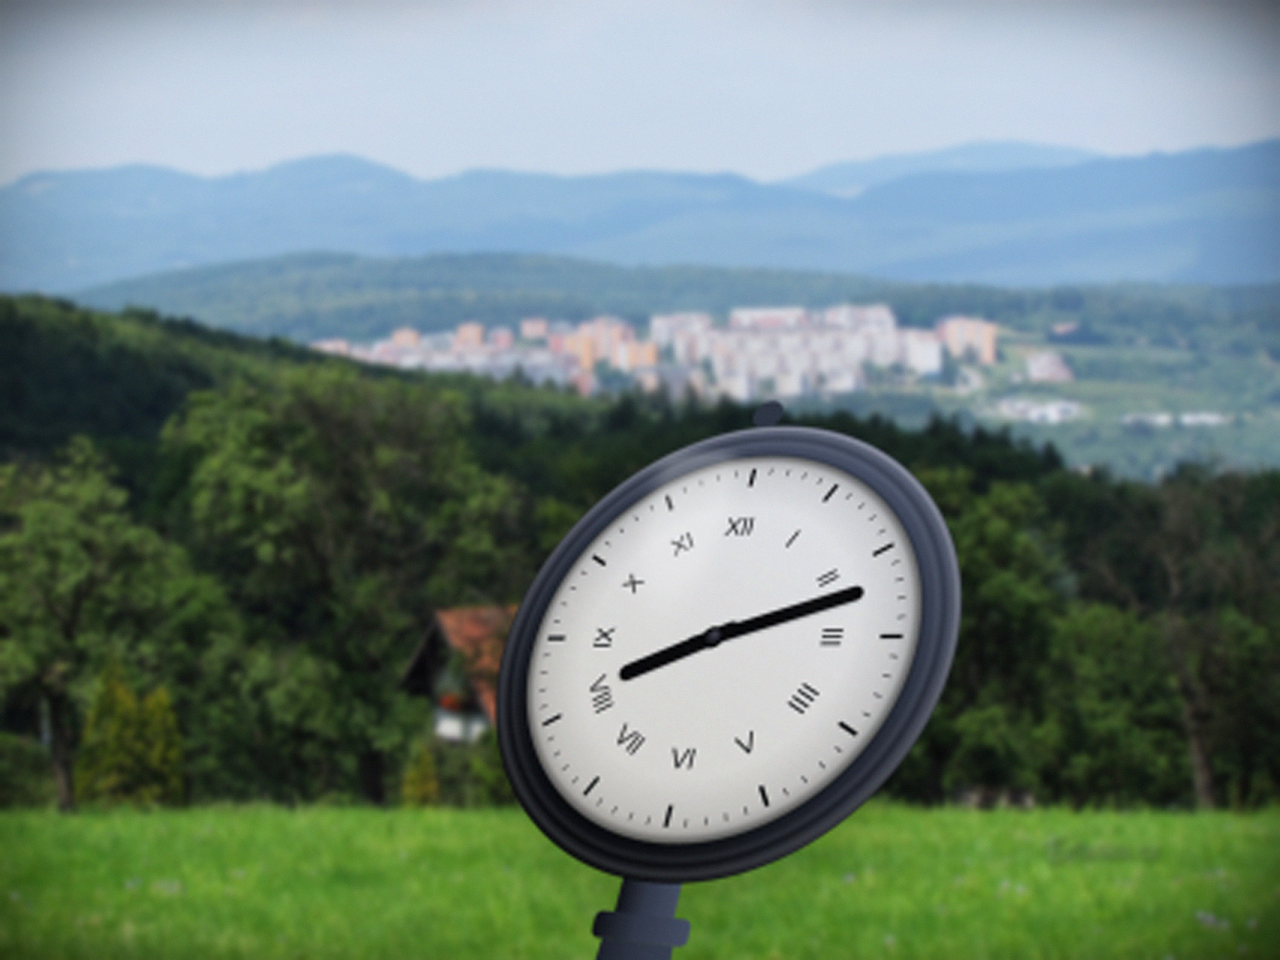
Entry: h=8 m=12
